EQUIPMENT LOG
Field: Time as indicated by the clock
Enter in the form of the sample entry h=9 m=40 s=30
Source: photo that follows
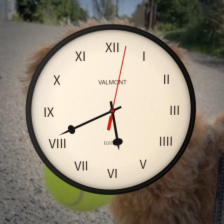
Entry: h=5 m=41 s=2
